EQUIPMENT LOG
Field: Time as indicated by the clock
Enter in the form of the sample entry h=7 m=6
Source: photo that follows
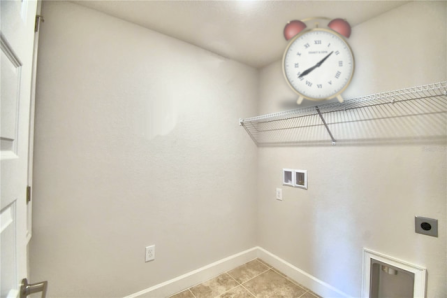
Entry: h=1 m=40
